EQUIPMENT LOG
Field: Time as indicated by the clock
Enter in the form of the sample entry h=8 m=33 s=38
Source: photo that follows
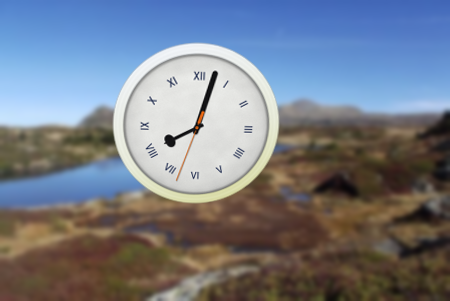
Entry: h=8 m=2 s=33
